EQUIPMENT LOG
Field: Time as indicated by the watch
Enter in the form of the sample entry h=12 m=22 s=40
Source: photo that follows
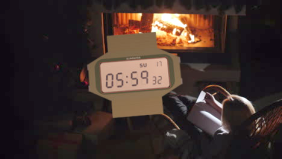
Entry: h=5 m=59 s=32
